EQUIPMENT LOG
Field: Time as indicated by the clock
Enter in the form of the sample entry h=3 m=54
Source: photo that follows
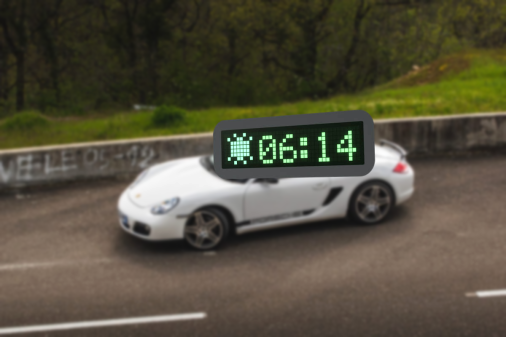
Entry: h=6 m=14
